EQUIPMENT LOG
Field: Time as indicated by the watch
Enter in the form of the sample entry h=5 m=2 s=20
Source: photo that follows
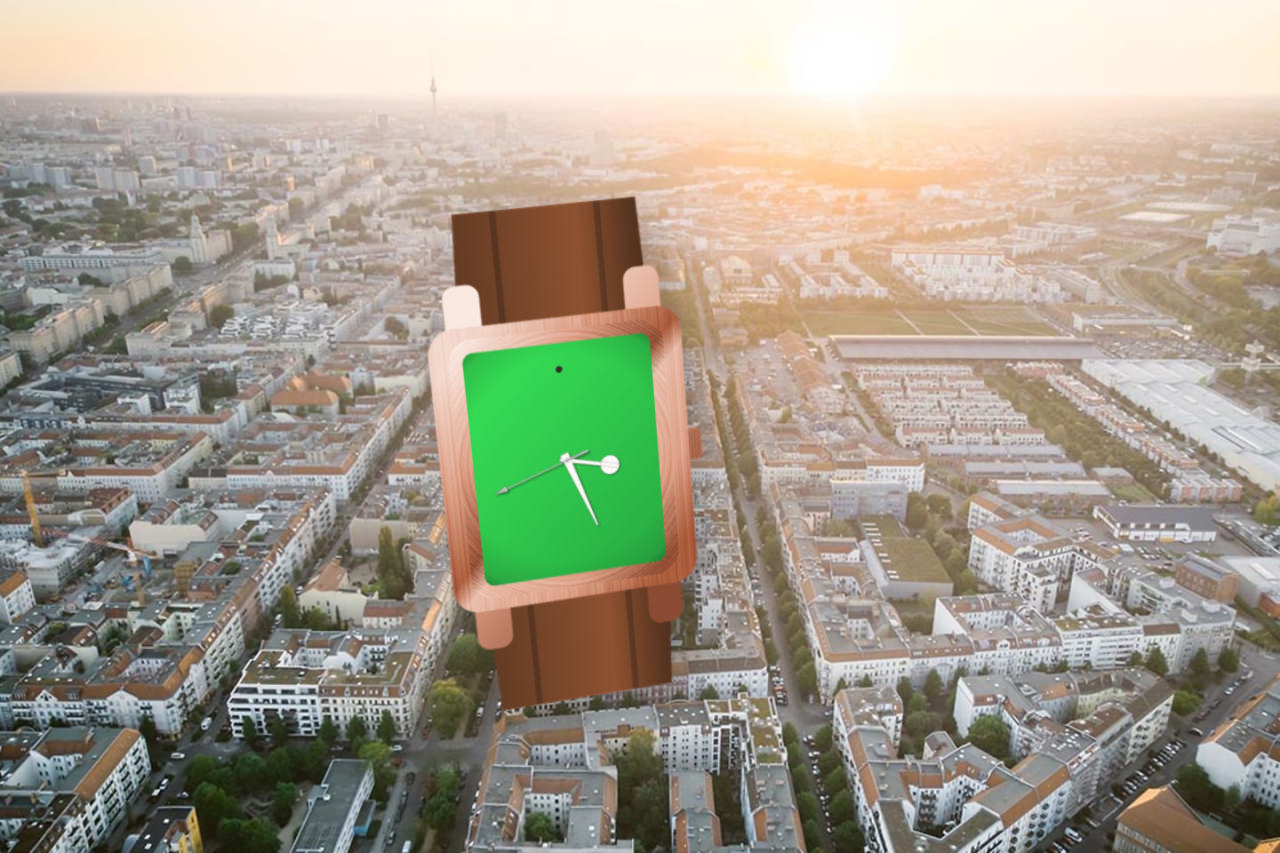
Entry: h=3 m=26 s=42
